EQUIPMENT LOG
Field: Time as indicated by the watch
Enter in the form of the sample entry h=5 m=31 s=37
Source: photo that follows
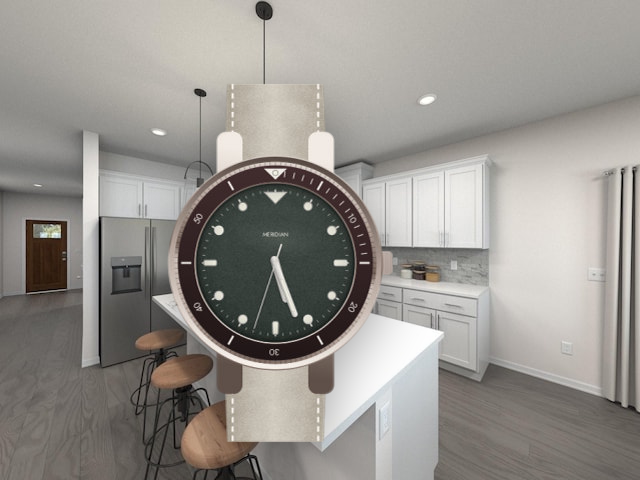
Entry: h=5 m=26 s=33
